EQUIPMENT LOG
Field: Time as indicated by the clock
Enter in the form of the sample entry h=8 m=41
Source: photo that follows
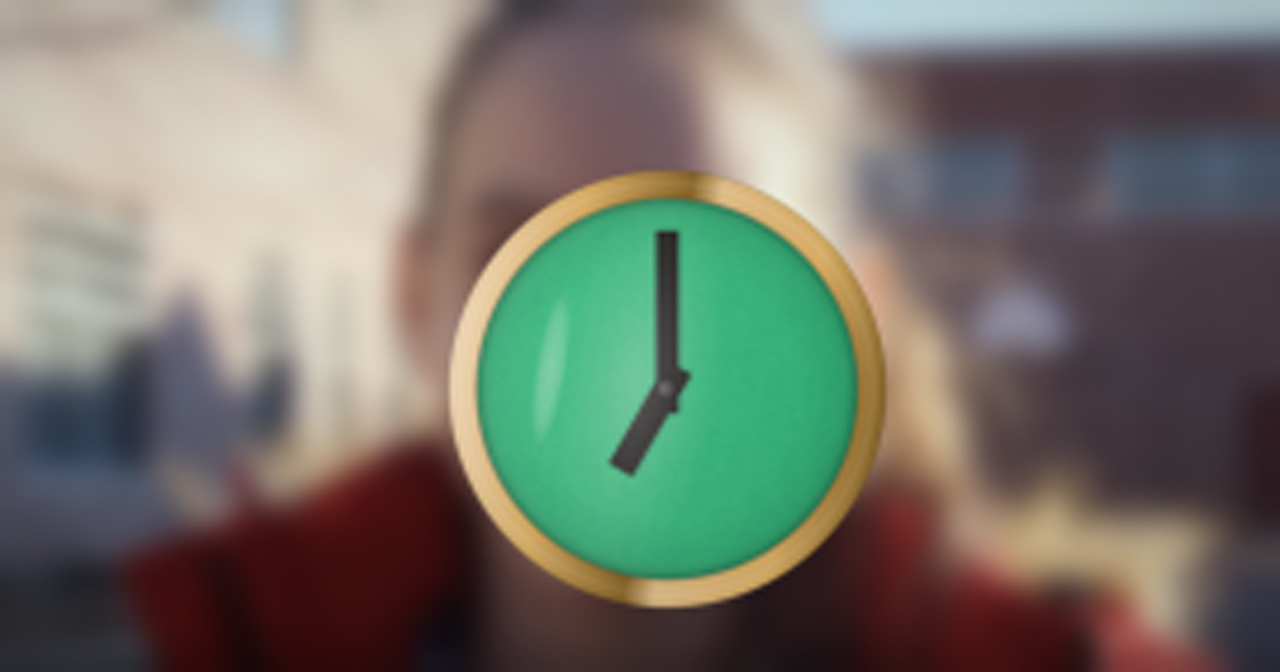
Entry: h=7 m=0
